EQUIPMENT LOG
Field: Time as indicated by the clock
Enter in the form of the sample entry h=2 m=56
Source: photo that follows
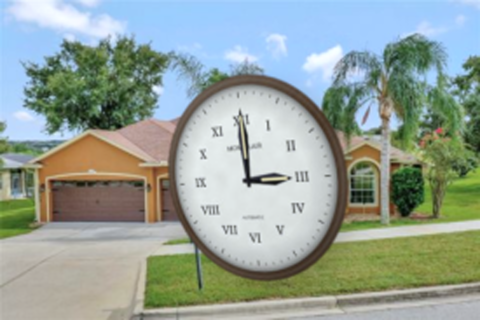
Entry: h=3 m=0
